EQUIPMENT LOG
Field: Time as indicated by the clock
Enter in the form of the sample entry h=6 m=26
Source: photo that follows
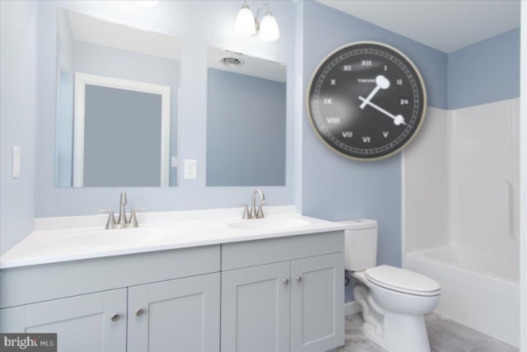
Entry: h=1 m=20
